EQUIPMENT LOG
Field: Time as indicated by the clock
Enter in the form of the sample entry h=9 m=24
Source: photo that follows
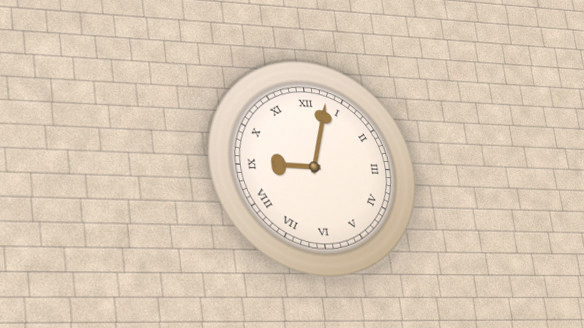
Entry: h=9 m=3
